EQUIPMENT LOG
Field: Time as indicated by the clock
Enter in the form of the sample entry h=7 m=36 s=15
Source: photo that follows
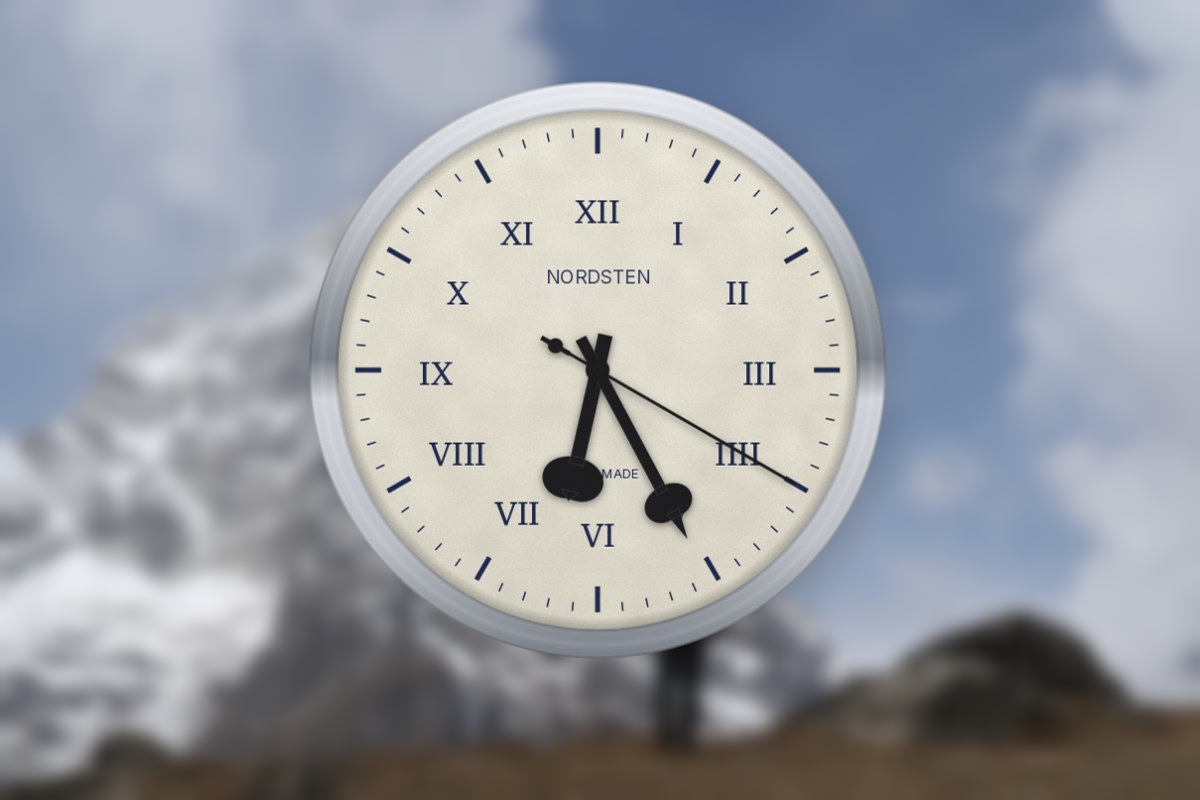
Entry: h=6 m=25 s=20
